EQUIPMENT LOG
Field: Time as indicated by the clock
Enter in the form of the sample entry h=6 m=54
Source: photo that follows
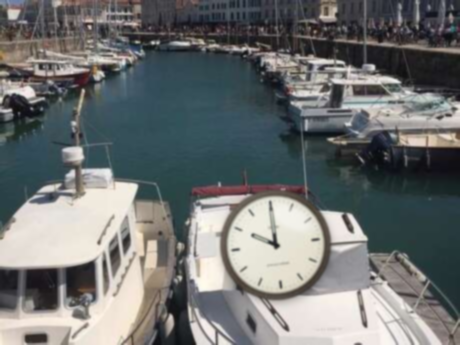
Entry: h=10 m=0
